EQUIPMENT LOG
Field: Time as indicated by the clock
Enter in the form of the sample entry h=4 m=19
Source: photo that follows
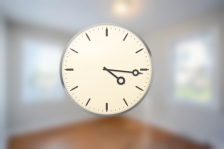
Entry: h=4 m=16
